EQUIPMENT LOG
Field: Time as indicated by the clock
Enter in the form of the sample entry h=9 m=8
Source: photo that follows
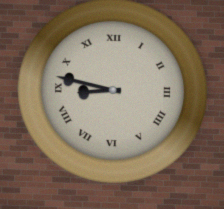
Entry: h=8 m=47
